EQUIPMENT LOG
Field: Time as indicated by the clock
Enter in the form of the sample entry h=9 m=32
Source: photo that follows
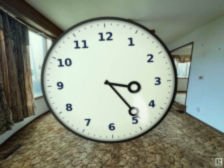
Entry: h=3 m=24
